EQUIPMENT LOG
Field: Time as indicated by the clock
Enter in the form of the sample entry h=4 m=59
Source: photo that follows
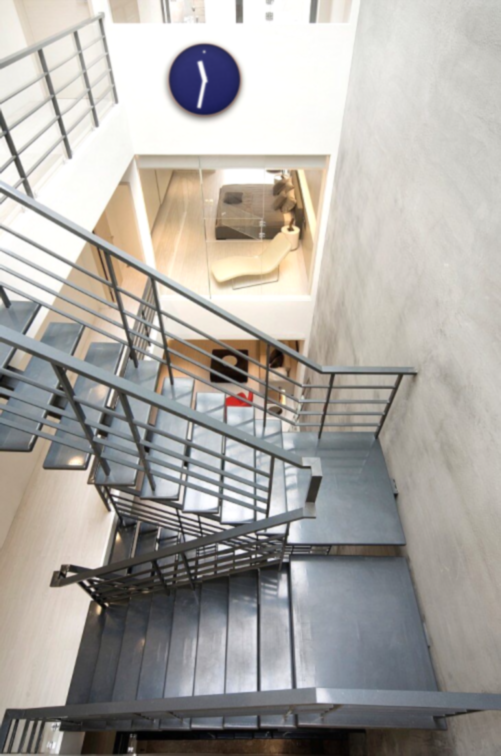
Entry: h=11 m=32
